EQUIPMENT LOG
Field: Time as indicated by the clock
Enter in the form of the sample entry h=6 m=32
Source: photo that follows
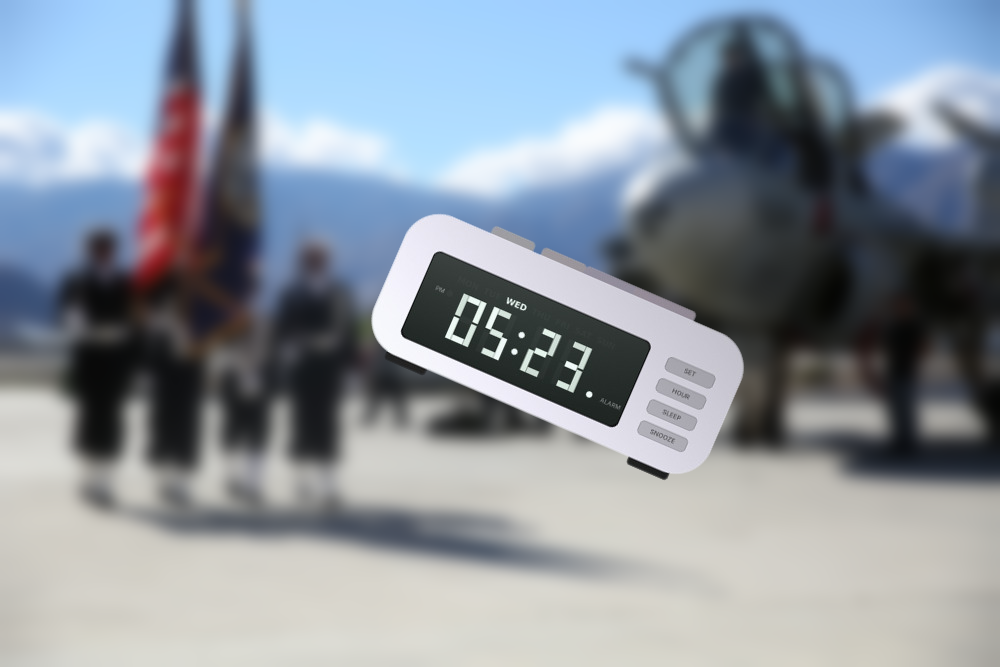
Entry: h=5 m=23
